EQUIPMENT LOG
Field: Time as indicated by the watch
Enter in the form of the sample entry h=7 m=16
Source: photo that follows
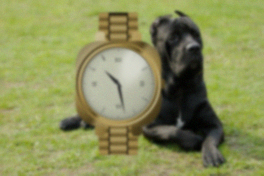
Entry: h=10 m=28
